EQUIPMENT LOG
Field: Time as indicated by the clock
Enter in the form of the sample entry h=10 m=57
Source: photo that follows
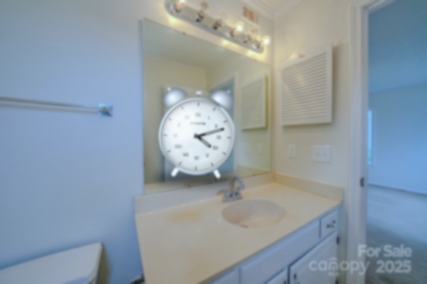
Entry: h=4 m=12
